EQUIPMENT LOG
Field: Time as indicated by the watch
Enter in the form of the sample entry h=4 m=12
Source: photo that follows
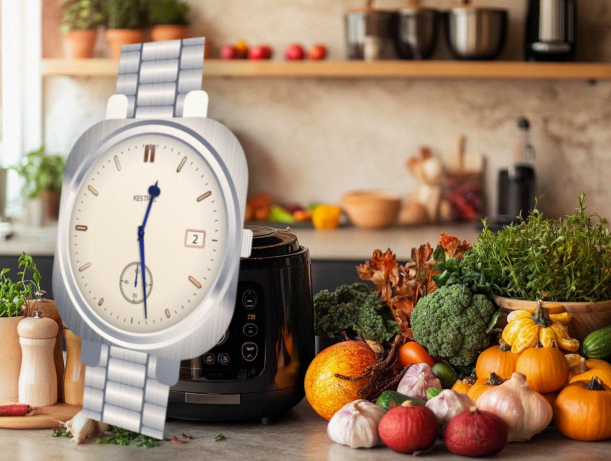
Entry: h=12 m=28
